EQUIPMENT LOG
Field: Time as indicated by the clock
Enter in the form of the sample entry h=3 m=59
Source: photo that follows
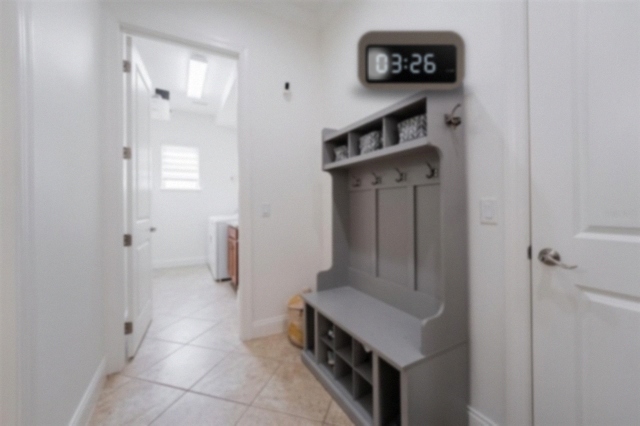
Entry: h=3 m=26
